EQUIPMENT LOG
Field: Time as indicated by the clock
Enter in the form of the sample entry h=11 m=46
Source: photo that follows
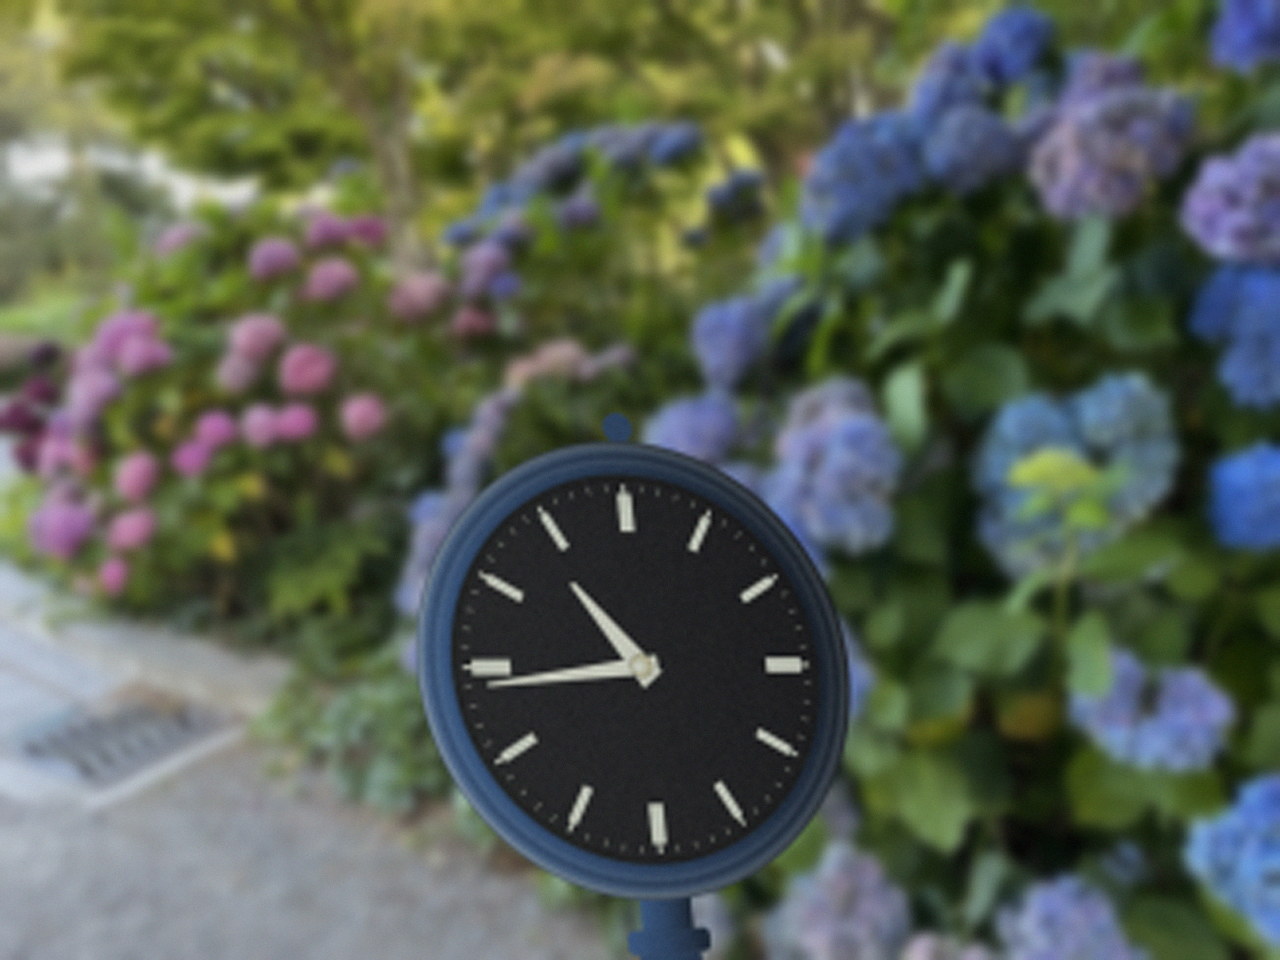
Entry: h=10 m=44
